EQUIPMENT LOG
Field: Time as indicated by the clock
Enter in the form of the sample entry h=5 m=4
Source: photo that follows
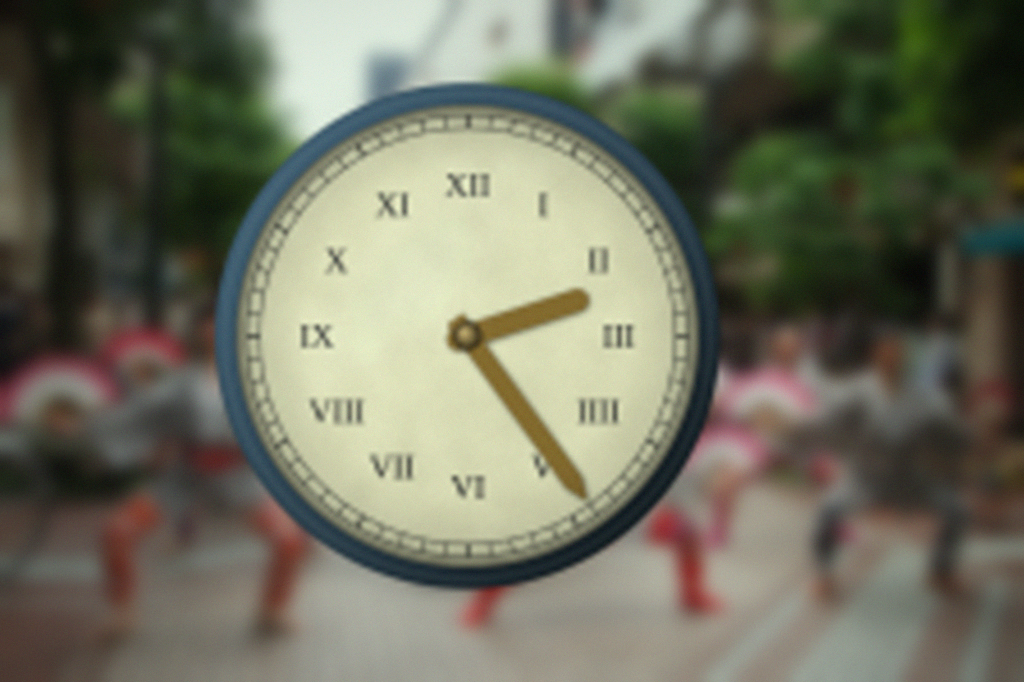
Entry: h=2 m=24
